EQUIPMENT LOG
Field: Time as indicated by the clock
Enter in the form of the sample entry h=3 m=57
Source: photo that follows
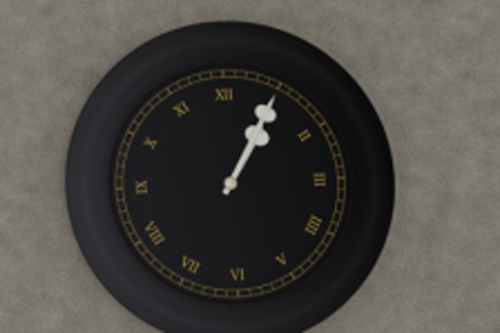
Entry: h=1 m=5
